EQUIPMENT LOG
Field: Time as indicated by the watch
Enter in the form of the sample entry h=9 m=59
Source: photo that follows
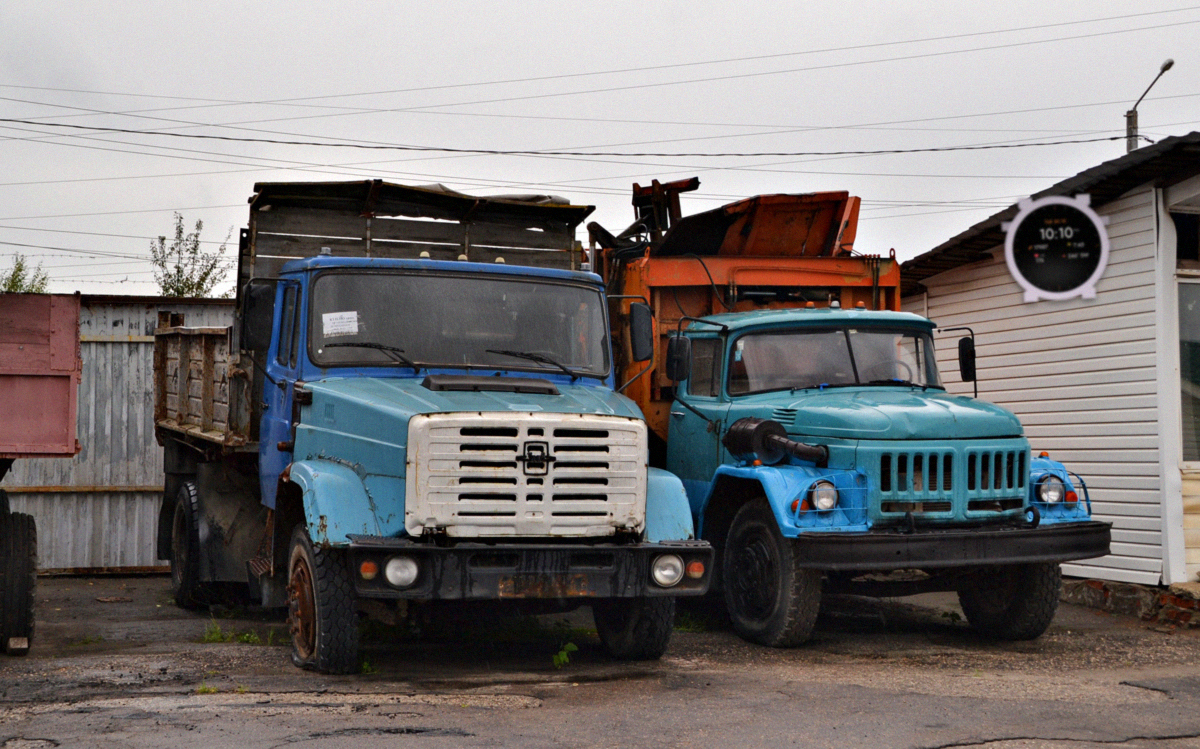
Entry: h=10 m=10
